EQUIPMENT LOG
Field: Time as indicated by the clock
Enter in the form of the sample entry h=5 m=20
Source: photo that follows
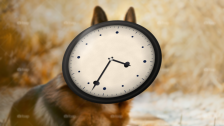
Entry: h=3 m=33
